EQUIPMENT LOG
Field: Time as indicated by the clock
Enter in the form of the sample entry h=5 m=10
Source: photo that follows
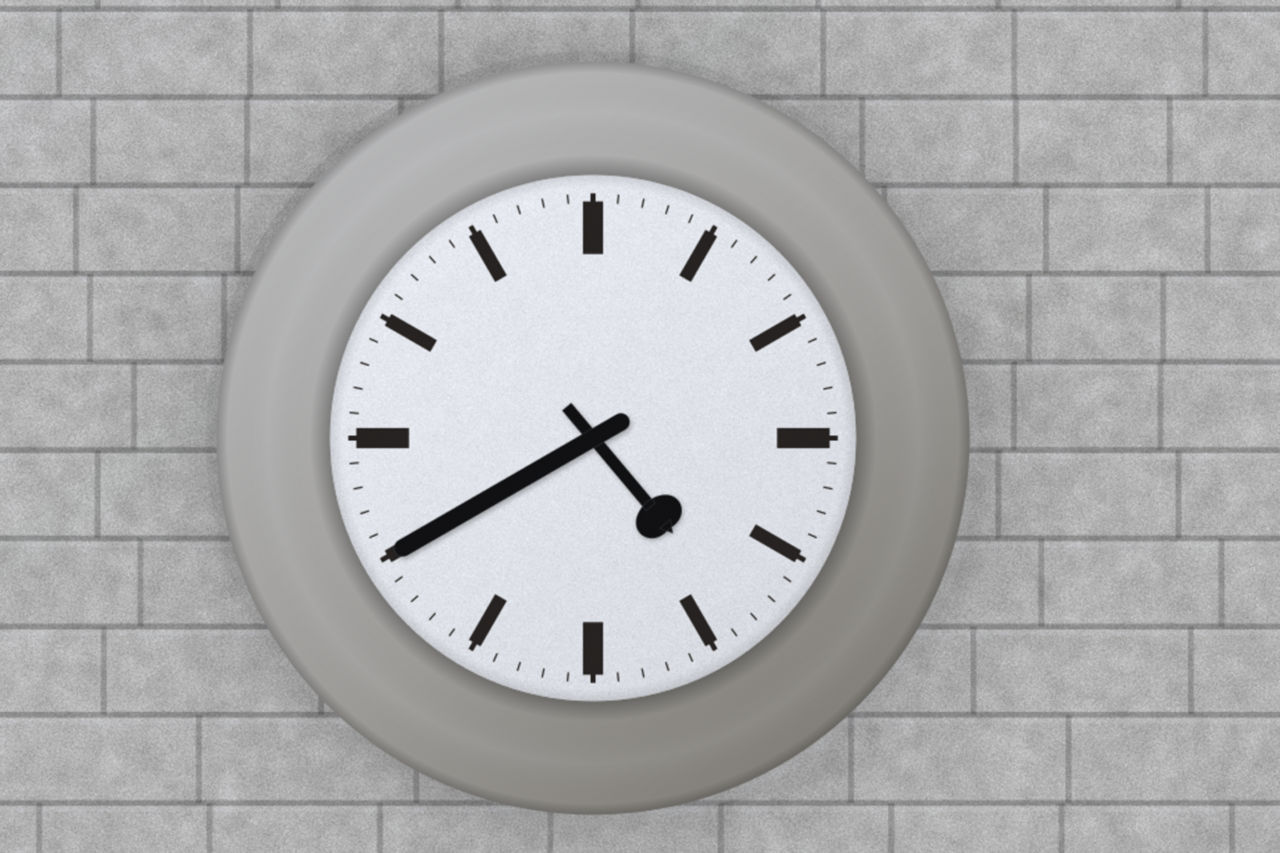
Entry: h=4 m=40
